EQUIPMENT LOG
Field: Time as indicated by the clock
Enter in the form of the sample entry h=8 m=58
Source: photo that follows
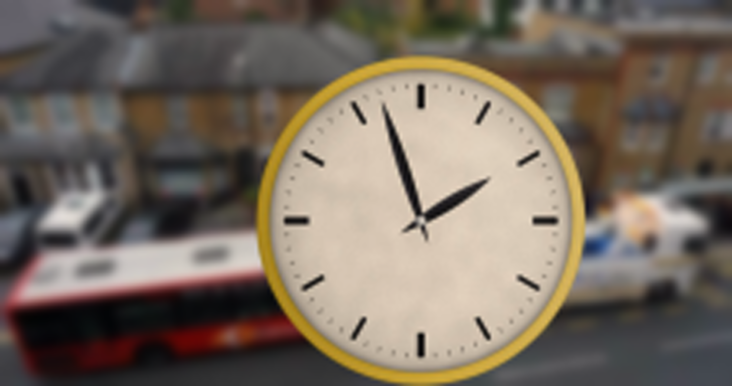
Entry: h=1 m=57
